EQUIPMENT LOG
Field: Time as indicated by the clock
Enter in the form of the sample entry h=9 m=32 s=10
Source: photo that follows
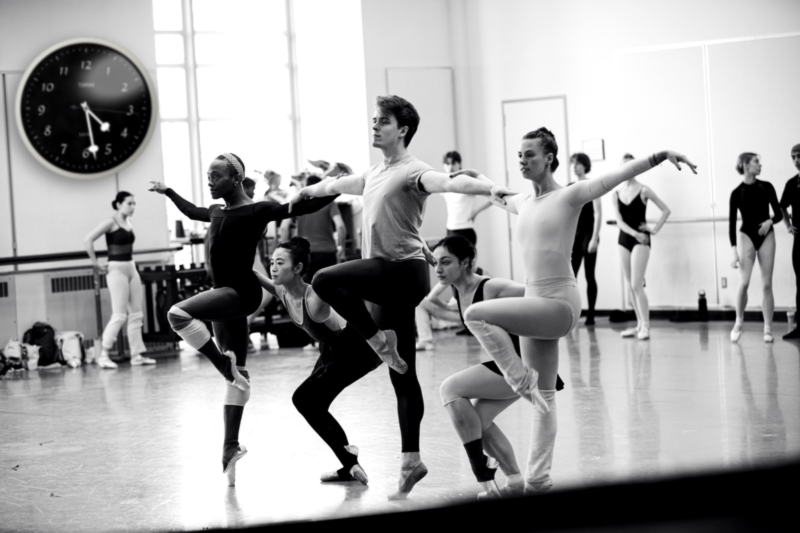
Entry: h=4 m=28 s=16
